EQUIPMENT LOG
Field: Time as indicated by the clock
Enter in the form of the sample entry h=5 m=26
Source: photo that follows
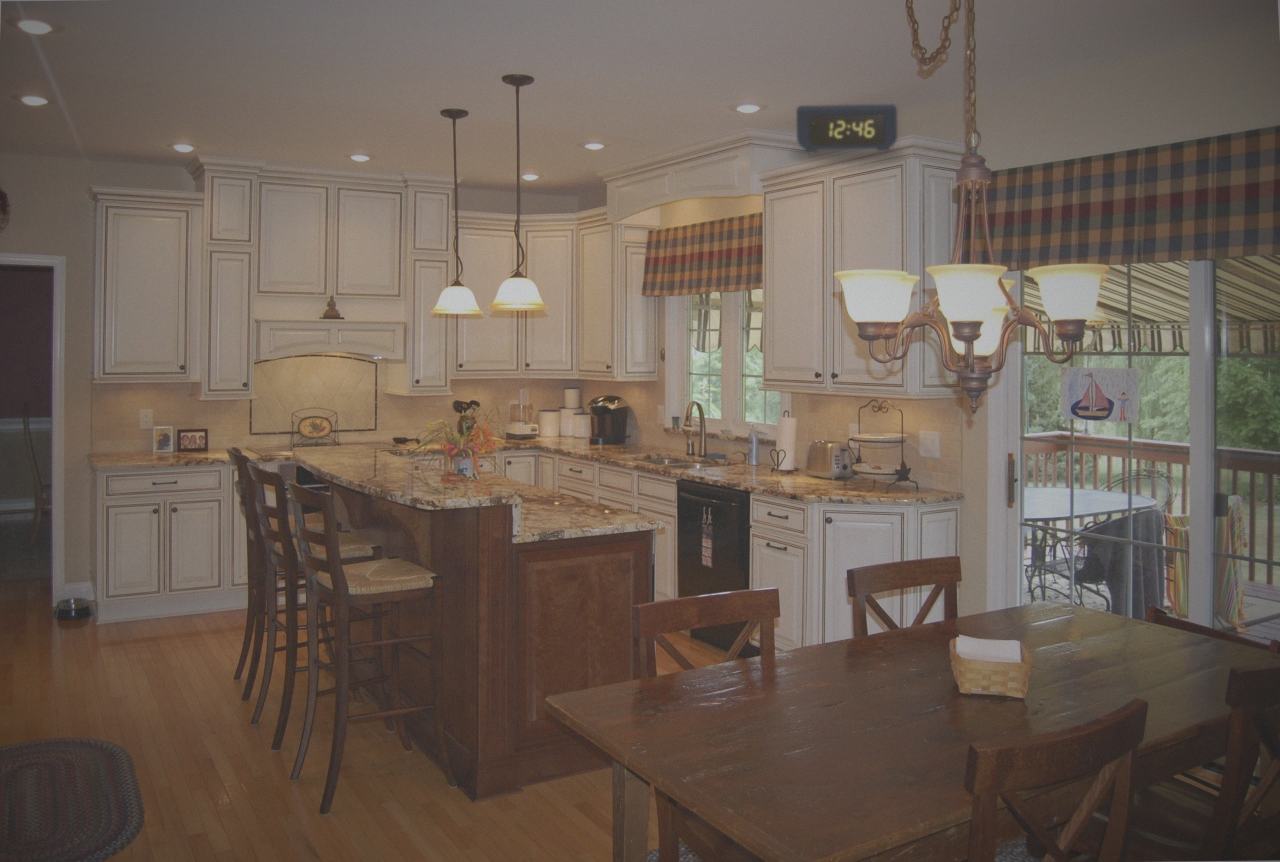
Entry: h=12 m=46
